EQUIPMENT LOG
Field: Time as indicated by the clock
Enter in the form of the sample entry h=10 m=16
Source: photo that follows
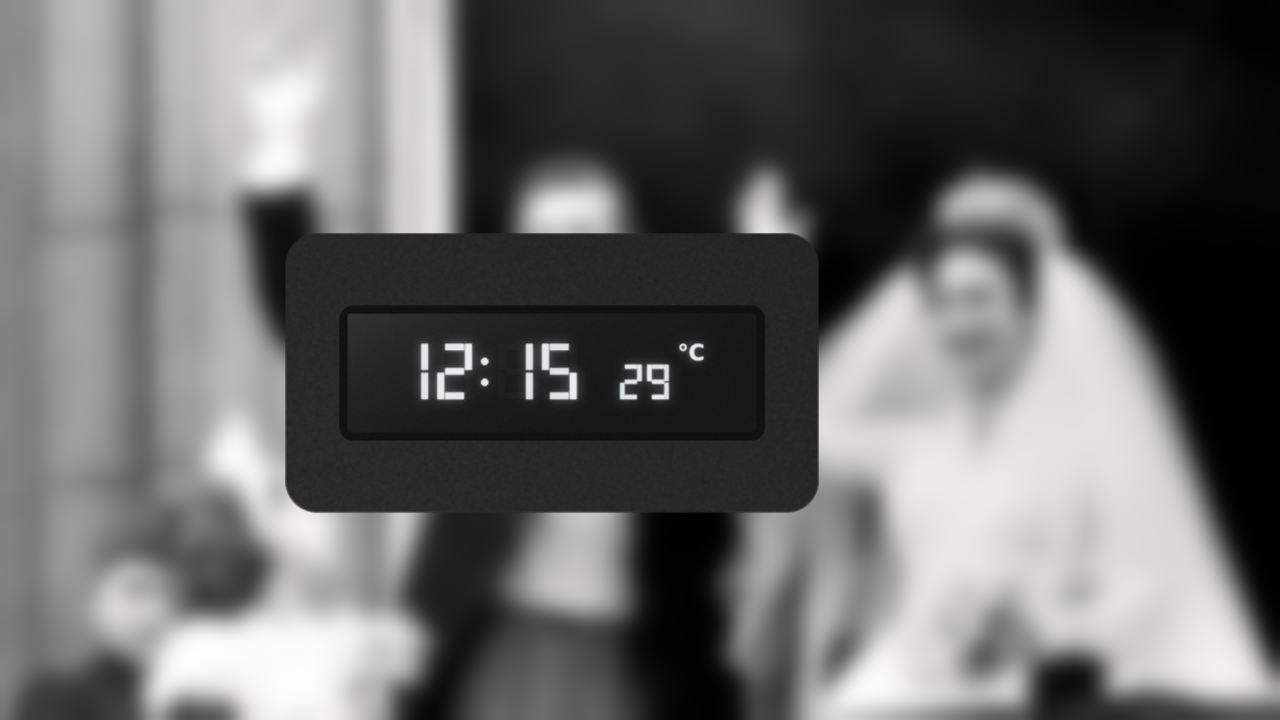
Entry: h=12 m=15
